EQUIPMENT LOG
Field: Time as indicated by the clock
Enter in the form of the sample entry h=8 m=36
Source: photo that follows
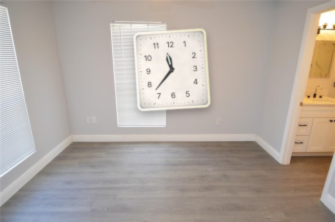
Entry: h=11 m=37
